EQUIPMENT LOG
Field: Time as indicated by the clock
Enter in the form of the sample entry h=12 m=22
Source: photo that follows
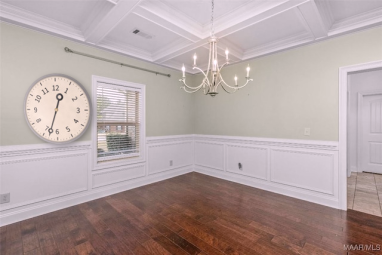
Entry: h=12 m=33
